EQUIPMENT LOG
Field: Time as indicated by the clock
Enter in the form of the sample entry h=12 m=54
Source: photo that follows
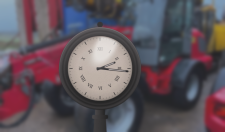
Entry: h=2 m=16
